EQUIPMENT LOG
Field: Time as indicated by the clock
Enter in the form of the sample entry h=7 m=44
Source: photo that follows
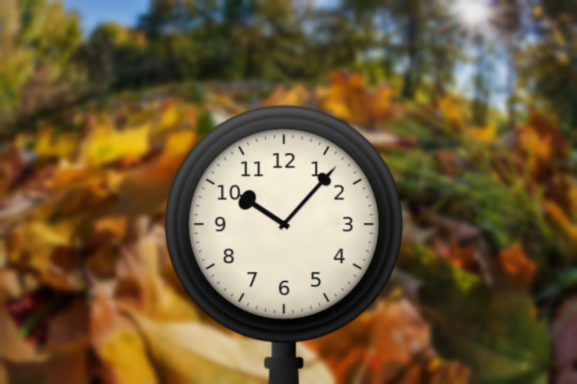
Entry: h=10 m=7
